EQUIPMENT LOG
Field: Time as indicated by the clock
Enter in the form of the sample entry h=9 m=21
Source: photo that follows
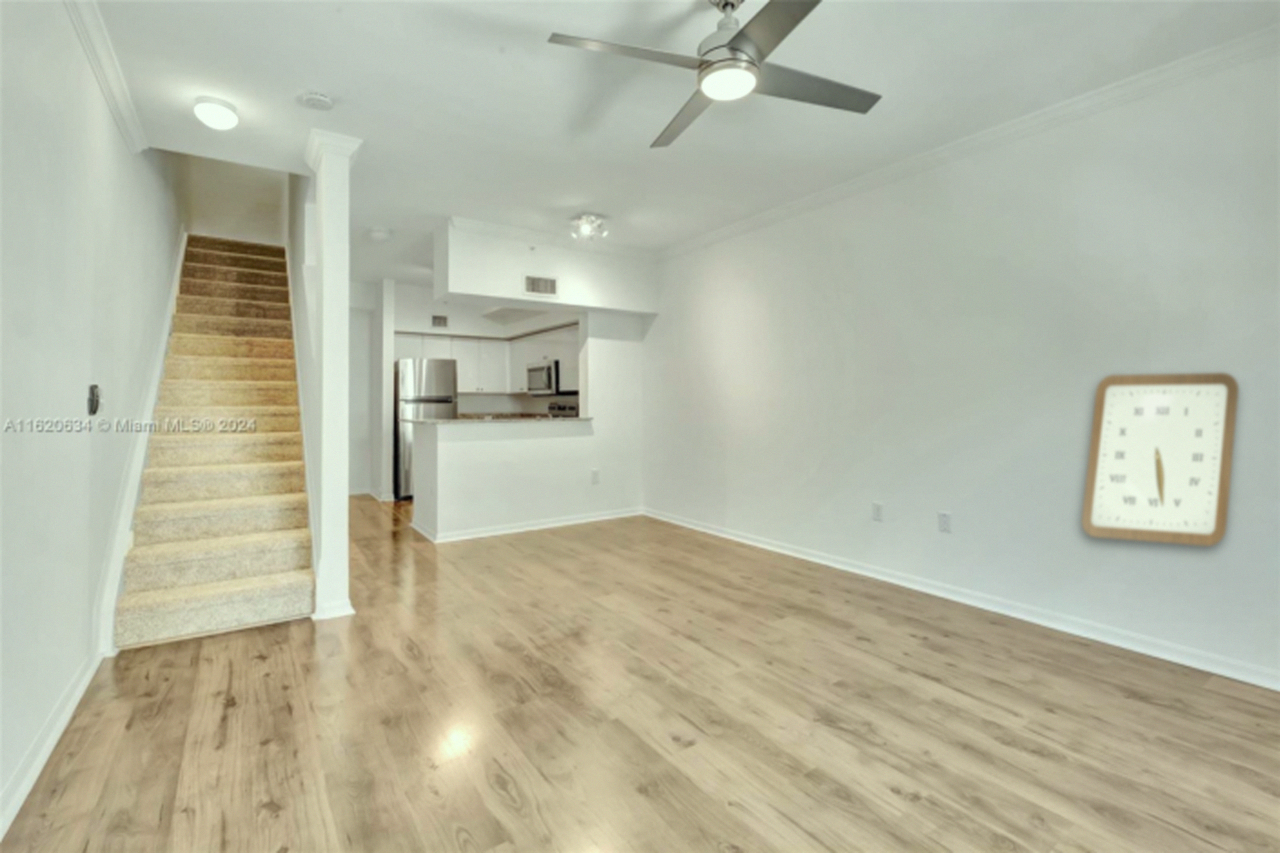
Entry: h=5 m=28
